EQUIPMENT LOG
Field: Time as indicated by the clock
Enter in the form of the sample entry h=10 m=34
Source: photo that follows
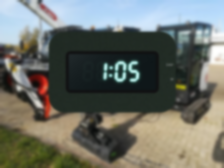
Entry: h=1 m=5
